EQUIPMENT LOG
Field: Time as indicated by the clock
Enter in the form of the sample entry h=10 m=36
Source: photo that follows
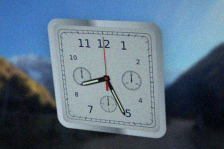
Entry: h=8 m=26
